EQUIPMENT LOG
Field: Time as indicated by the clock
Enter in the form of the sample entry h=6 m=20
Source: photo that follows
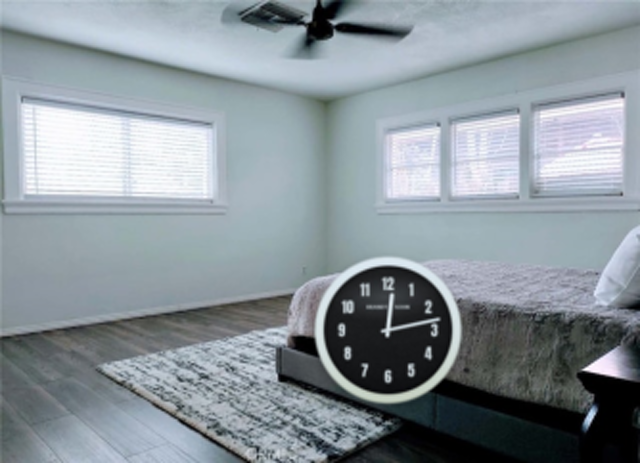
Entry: h=12 m=13
